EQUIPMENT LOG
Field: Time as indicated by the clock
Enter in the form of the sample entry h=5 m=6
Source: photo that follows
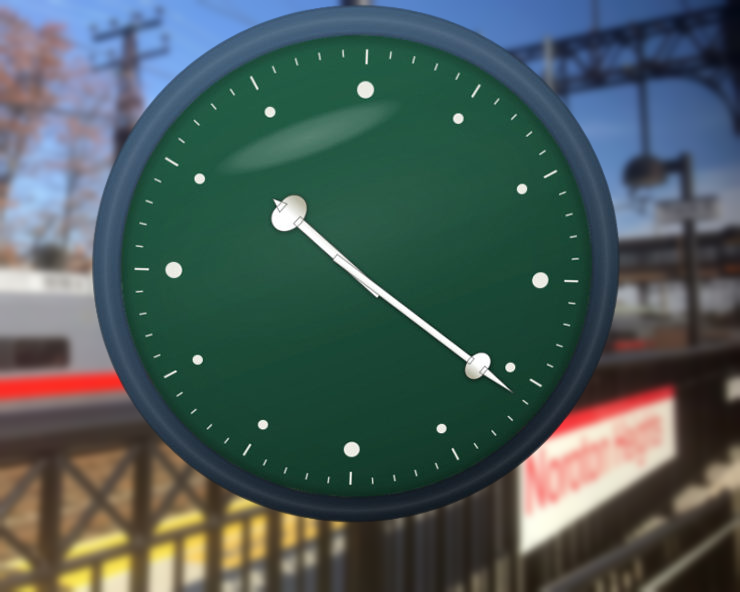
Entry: h=10 m=21
